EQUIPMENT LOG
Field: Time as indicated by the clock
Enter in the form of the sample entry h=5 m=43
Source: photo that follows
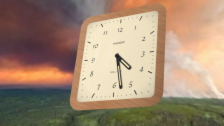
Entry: h=4 m=28
